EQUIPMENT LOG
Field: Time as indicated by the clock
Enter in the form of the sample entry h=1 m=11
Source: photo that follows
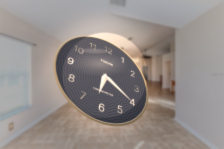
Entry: h=6 m=20
